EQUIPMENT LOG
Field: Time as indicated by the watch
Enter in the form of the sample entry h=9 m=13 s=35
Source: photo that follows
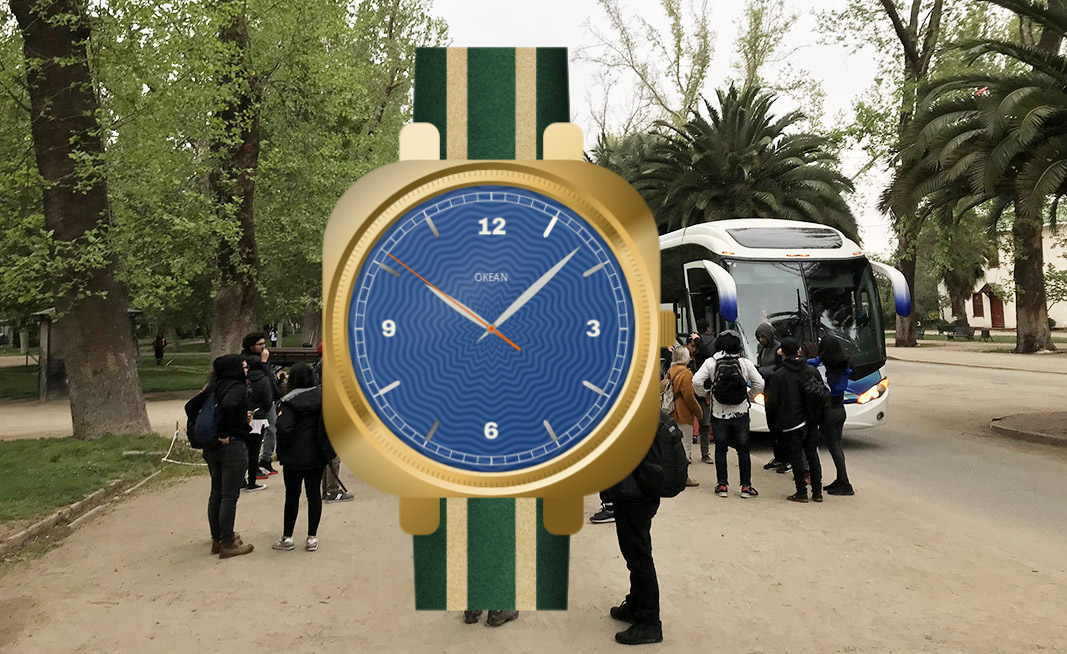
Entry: h=10 m=7 s=51
